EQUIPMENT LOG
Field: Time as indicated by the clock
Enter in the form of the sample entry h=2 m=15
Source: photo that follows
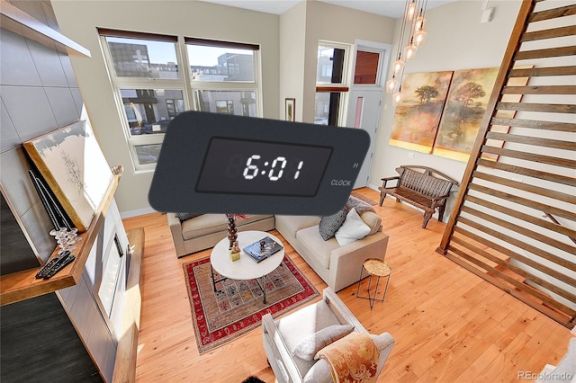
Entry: h=6 m=1
